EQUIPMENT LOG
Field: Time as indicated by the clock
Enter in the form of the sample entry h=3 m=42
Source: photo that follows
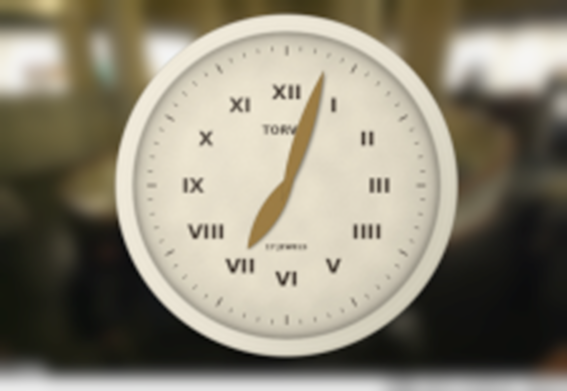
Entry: h=7 m=3
